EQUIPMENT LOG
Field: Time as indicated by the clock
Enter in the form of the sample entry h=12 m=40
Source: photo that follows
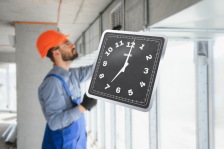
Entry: h=7 m=1
